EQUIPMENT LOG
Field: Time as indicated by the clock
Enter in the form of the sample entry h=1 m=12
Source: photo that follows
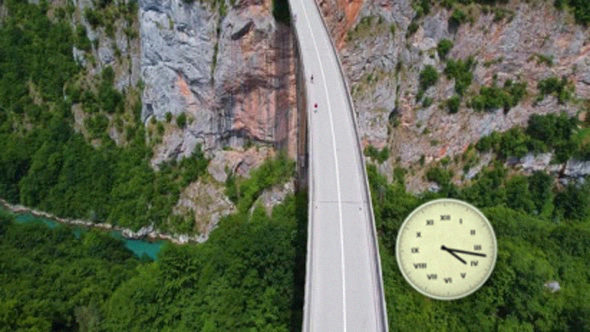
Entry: h=4 m=17
